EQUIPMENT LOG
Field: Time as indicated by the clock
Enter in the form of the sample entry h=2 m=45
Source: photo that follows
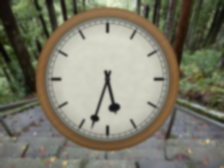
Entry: h=5 m=33
